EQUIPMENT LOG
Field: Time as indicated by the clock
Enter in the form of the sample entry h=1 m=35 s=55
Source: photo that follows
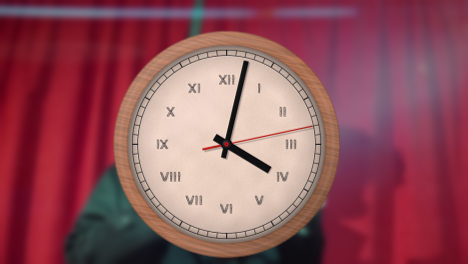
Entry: h=4 m=2 s=13
